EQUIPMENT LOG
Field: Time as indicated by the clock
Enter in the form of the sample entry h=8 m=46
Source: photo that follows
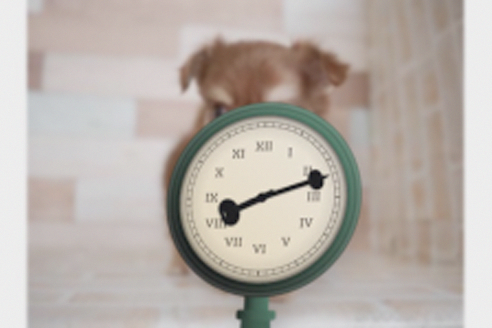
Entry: h=8 m=12
